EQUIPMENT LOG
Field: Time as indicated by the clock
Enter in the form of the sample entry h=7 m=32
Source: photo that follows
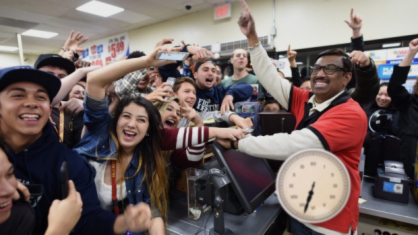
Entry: h=6 m=33
